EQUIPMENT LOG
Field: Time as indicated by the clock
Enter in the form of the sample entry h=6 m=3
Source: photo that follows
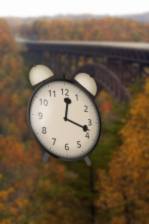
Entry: h=12 m=18
